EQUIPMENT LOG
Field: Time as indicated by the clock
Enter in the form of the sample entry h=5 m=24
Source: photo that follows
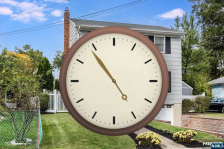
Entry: h=4 m=54
